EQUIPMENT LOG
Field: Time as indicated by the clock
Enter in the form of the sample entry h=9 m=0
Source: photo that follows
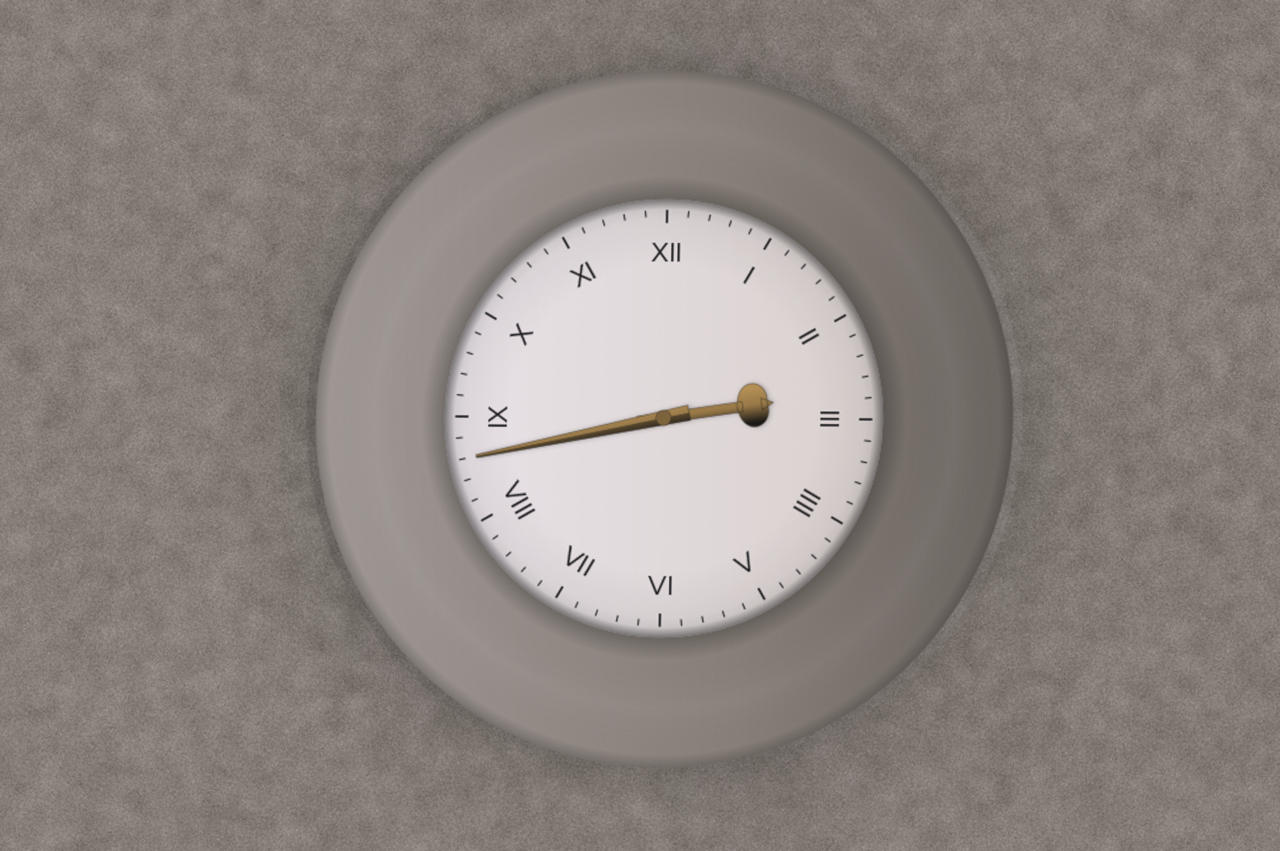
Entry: h=2 m=43
